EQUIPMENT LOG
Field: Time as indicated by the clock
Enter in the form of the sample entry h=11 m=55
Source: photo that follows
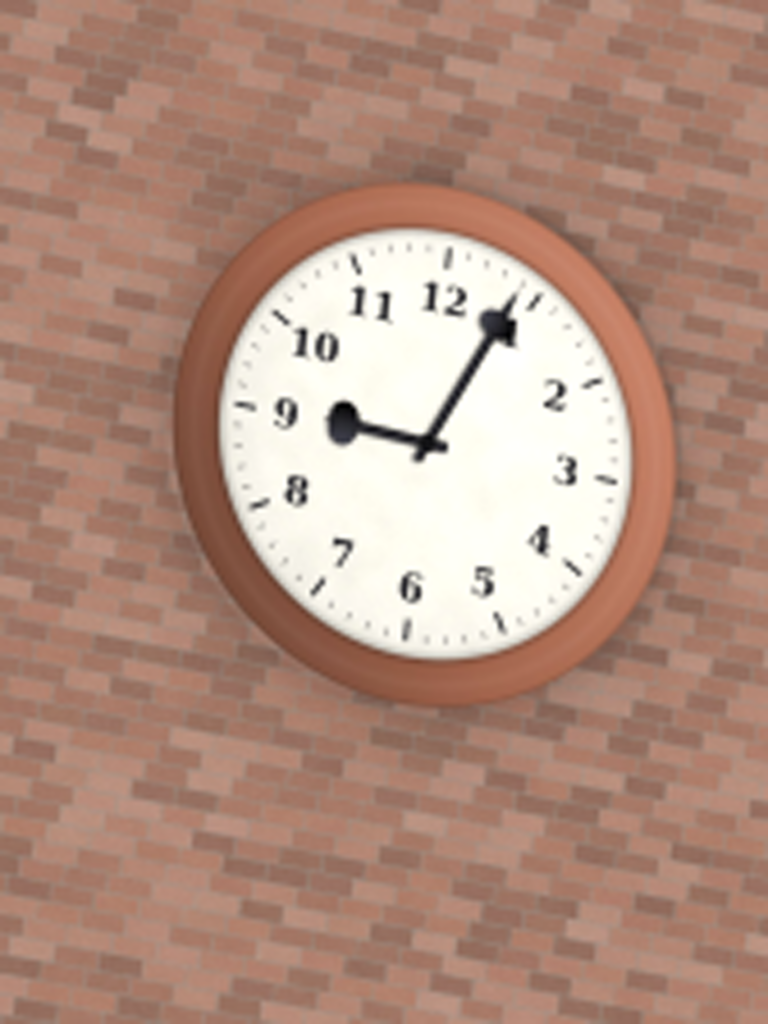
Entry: h=9 m=4
